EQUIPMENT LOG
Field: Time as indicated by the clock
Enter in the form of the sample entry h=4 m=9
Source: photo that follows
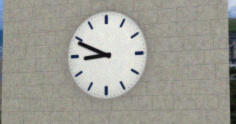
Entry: h=8 m=49
